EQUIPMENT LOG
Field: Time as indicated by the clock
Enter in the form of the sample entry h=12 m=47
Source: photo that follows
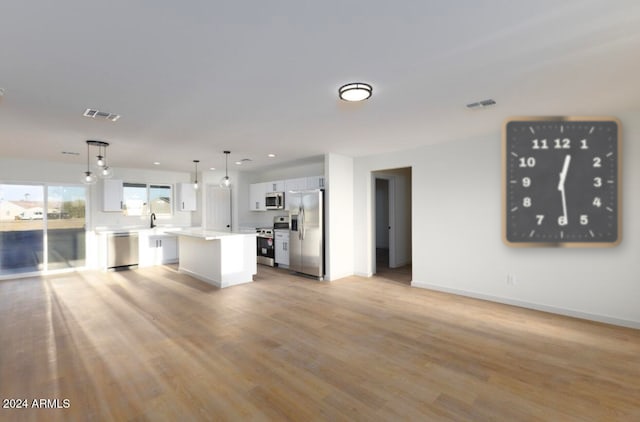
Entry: h=12 m=29
